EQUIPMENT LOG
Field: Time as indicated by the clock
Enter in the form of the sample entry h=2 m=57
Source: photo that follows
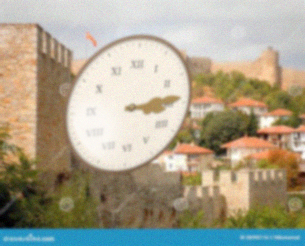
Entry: h=3 m=14
